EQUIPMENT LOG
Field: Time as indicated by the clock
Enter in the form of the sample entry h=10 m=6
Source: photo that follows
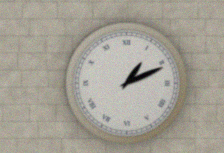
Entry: h=1 m=11
